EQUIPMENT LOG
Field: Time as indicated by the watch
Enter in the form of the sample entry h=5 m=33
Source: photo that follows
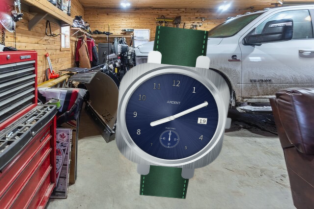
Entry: h=8 m=10
